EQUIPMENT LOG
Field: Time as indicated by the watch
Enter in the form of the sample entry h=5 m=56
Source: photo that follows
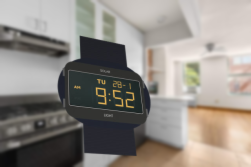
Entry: h=9 m=52
